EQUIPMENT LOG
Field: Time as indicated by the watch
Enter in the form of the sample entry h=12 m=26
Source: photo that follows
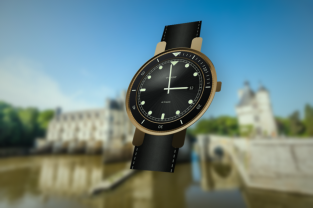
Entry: h=2 m=59
